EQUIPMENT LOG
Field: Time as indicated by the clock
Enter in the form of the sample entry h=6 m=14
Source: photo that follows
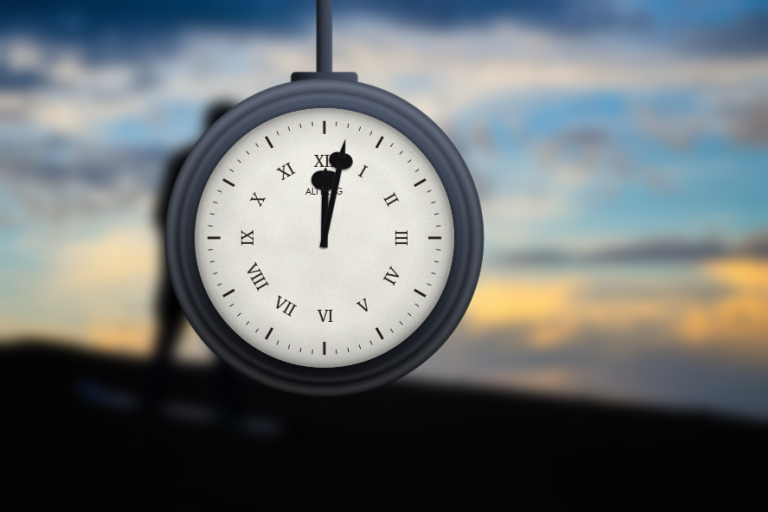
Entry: h=12 m=2
